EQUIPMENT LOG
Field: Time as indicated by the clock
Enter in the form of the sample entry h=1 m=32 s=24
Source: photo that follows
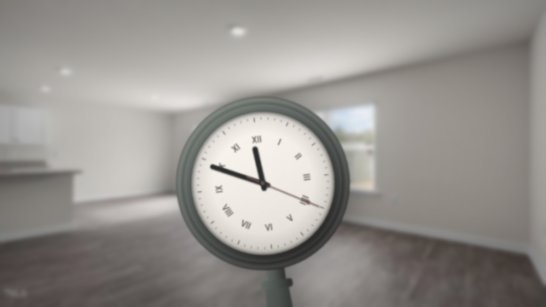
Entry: h=11 m=49 s=20
